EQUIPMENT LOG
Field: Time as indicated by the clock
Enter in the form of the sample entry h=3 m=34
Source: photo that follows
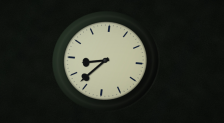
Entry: h=8 m=37
